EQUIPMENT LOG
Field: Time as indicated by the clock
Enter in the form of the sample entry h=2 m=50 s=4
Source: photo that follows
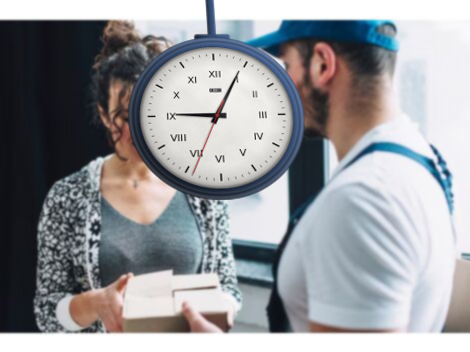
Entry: h=9 m=4 s=34
